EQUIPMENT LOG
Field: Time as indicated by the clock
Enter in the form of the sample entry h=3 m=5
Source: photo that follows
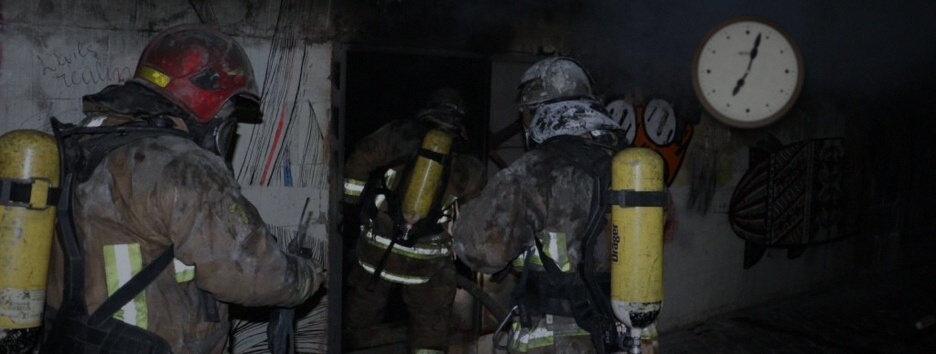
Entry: h=7 m=3
